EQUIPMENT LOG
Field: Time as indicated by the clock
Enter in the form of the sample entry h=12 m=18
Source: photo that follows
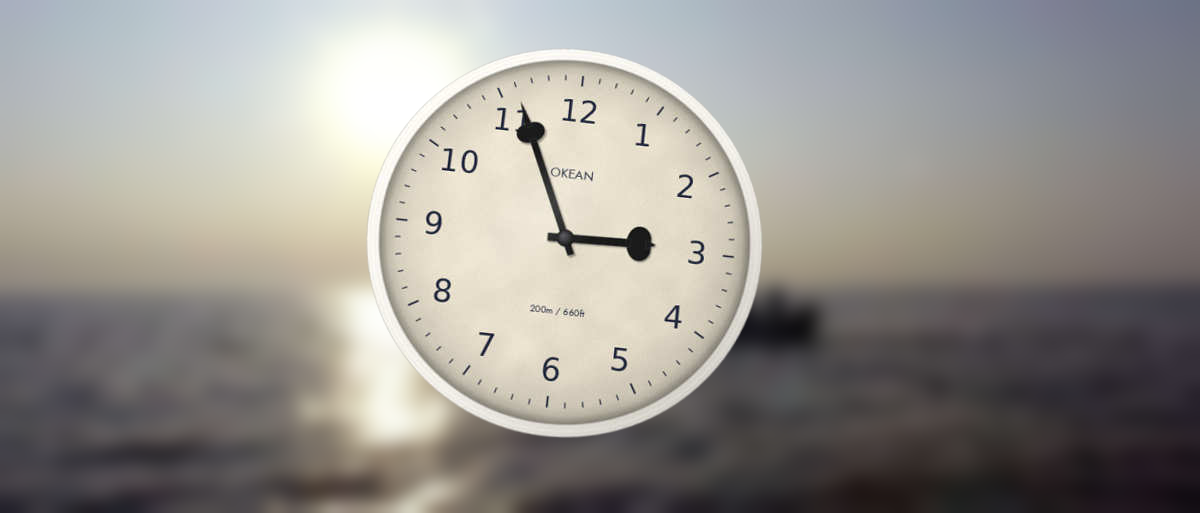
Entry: h=2 m=56
